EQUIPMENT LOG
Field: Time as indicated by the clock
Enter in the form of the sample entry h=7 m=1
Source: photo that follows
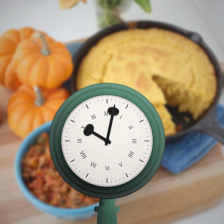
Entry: h=10 m=2
